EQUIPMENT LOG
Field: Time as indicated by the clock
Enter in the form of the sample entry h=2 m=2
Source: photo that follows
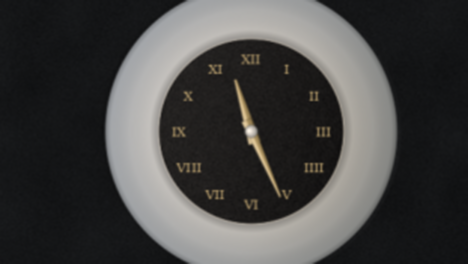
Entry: h=11 m=26
